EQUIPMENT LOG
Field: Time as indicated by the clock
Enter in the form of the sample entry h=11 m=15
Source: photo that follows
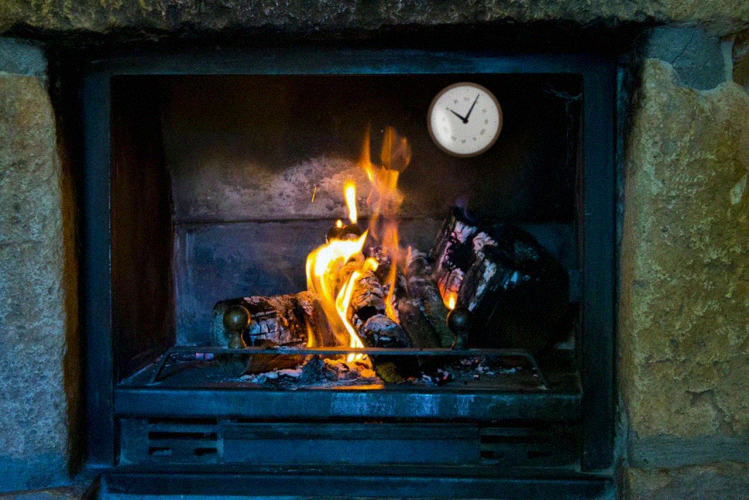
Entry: h=10 m=4
